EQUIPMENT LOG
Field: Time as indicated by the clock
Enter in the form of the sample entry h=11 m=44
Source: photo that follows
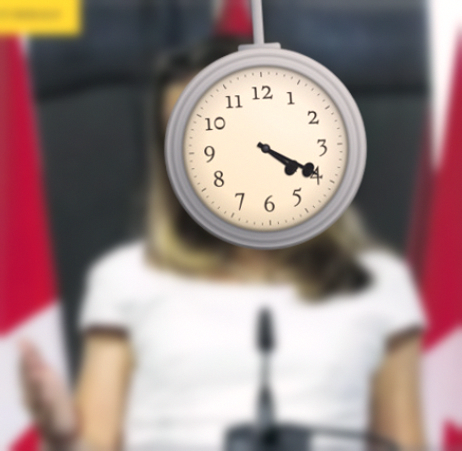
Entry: h=4 m=20
